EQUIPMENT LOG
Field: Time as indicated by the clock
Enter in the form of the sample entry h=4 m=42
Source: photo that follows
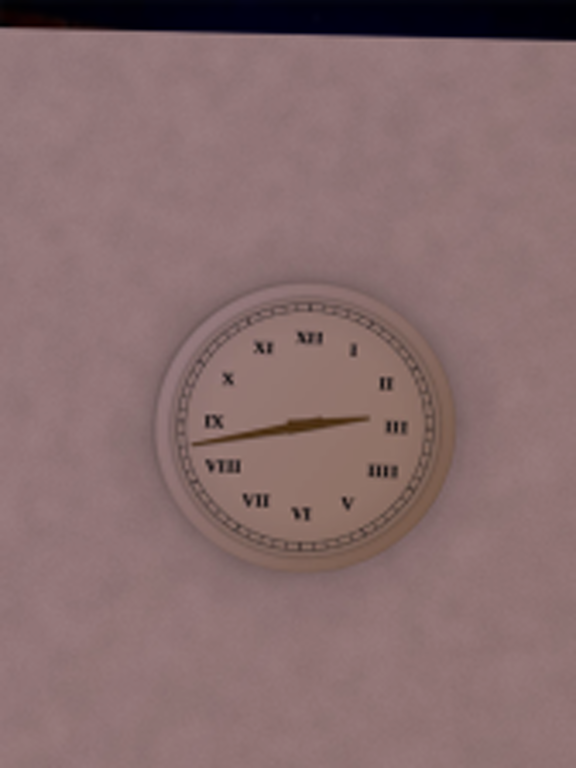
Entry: h=2 m=43
